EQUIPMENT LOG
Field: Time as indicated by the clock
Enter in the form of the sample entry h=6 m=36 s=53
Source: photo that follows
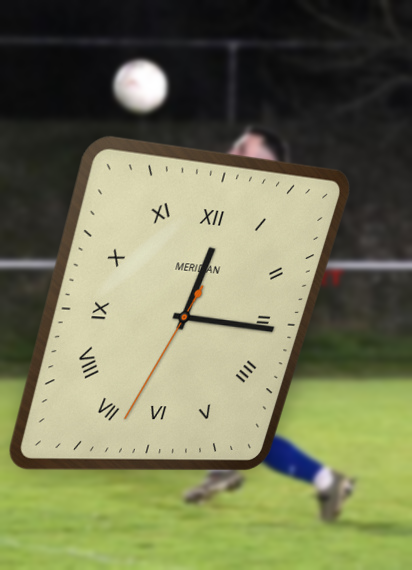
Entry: h=12 m=15 s=33
